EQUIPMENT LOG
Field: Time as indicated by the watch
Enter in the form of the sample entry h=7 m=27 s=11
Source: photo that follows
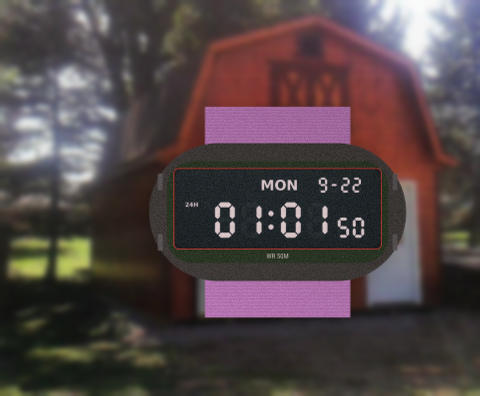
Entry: h=1 m=1 s=50
